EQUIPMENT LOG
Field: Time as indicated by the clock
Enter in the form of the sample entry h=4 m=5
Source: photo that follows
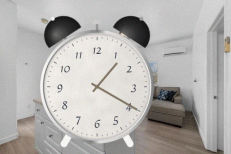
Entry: h=1 m=20
